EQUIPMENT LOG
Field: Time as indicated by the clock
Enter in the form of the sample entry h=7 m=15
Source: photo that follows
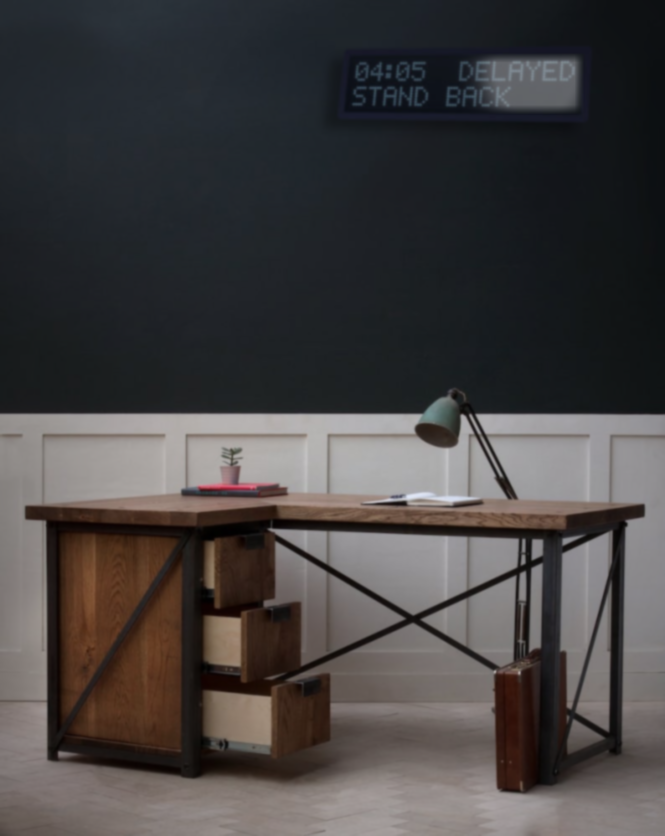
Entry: h=4 m=5
